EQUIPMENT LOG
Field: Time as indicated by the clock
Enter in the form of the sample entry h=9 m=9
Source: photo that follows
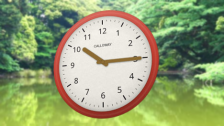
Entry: h=10 m=15
